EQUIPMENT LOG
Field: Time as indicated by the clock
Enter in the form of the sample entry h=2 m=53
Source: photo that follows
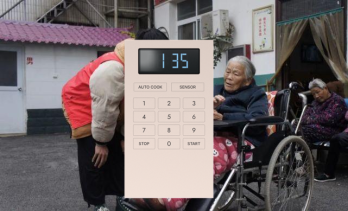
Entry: h=1 m=35
